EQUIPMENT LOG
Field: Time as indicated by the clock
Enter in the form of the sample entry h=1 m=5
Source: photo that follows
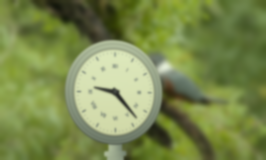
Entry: h=9 m=23
